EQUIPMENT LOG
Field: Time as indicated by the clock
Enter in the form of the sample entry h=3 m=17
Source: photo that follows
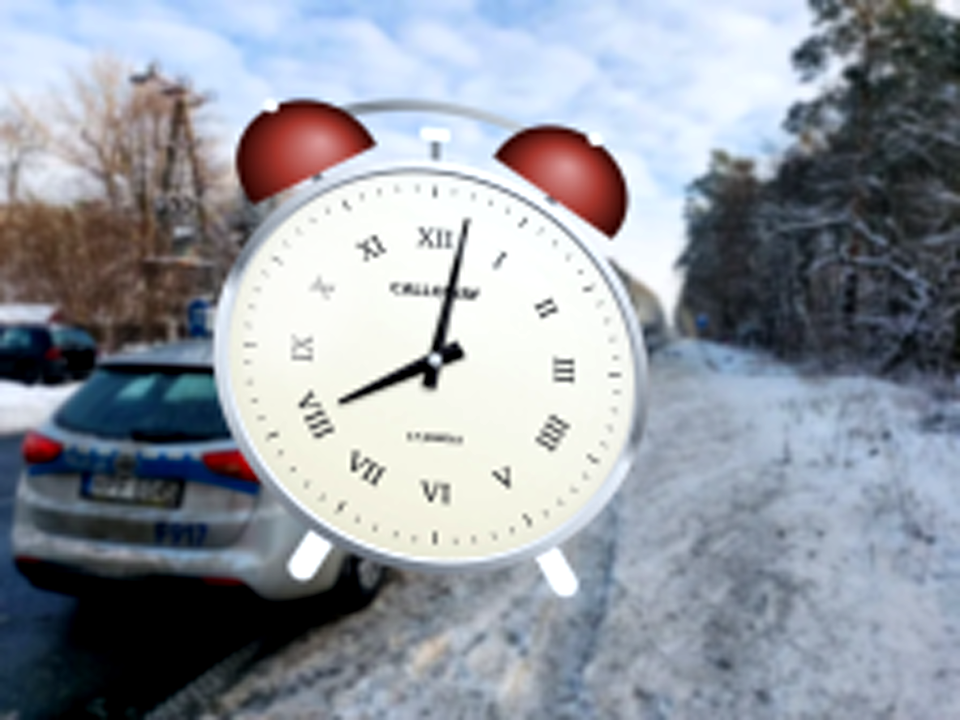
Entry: h=8 m=2
